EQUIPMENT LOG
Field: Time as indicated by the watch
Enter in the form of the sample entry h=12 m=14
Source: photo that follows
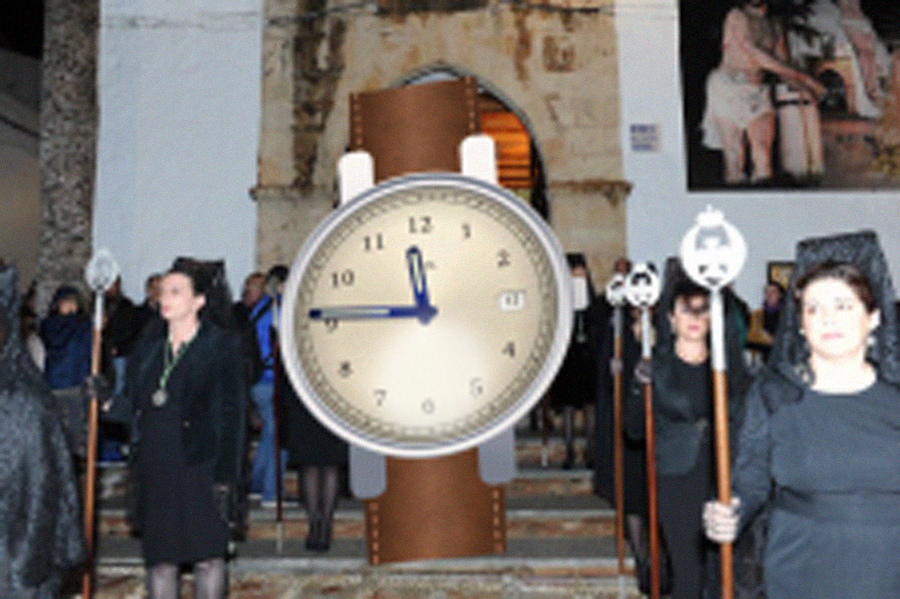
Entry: h=11 m=46
